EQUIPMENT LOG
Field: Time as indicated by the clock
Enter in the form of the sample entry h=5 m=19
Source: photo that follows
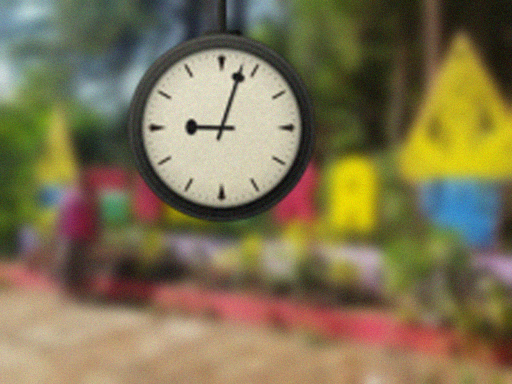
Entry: h=9 m=3
